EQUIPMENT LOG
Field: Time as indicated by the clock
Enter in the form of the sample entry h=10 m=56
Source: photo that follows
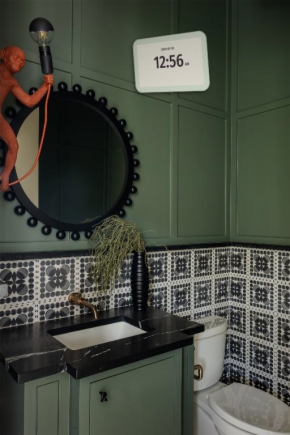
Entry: h=12 m=56
